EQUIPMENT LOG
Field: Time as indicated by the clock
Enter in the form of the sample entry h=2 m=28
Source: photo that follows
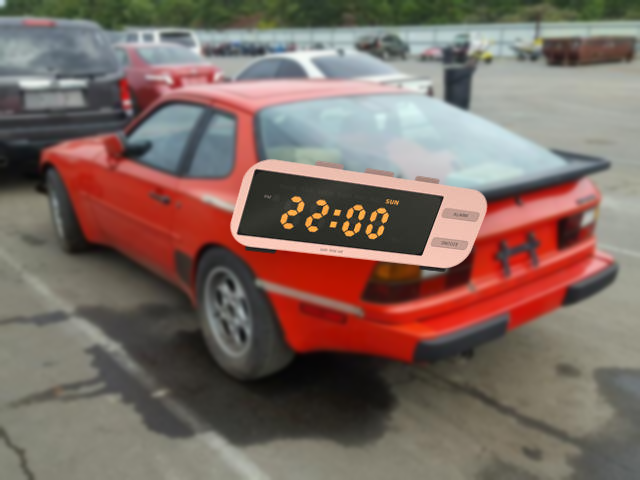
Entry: h=22 m=0
